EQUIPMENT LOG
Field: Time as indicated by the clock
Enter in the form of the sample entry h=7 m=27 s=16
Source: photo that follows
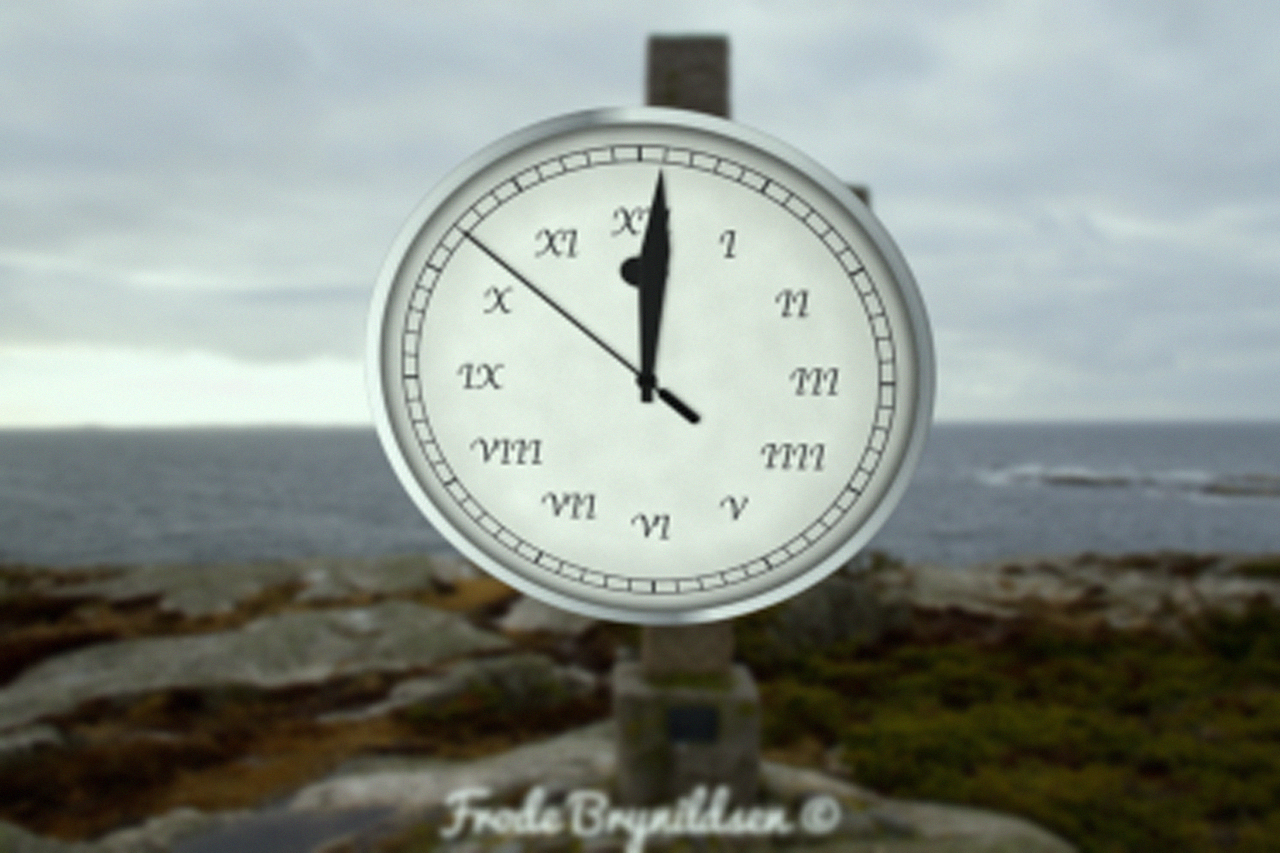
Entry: h=12 m=0 s=52
